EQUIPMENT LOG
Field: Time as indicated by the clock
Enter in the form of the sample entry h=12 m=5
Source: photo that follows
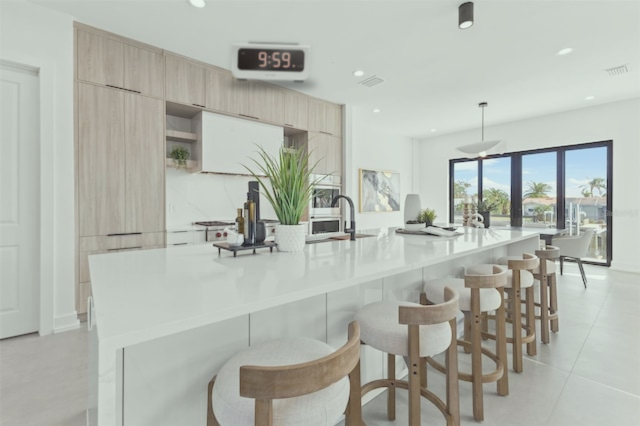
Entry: h=9 m=59
